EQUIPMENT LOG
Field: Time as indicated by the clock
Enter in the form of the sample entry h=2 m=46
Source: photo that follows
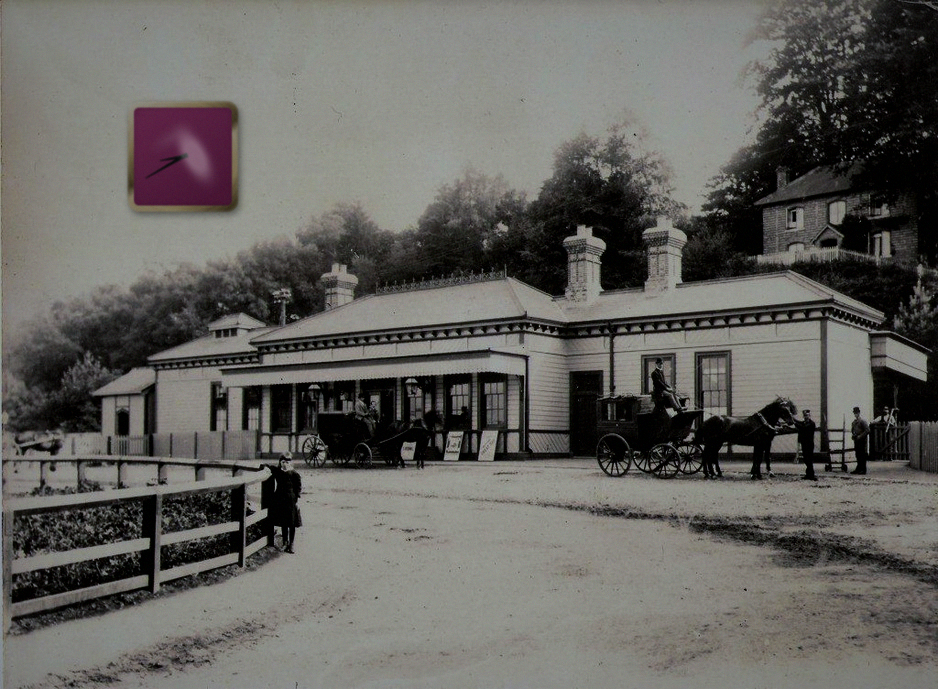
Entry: h=8 m=40
